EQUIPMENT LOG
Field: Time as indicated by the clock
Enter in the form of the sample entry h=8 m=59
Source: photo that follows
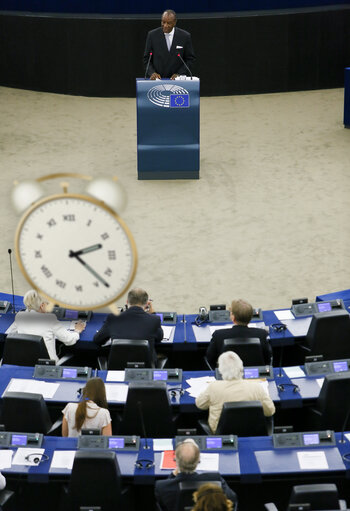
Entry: h=2 m=23
